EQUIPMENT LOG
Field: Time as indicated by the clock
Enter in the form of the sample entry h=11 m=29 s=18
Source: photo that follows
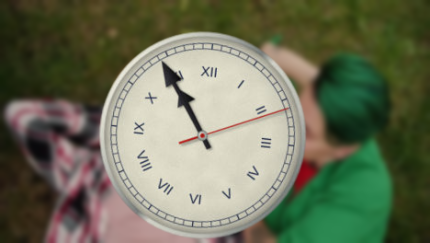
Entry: h=10 m=54 s=11
